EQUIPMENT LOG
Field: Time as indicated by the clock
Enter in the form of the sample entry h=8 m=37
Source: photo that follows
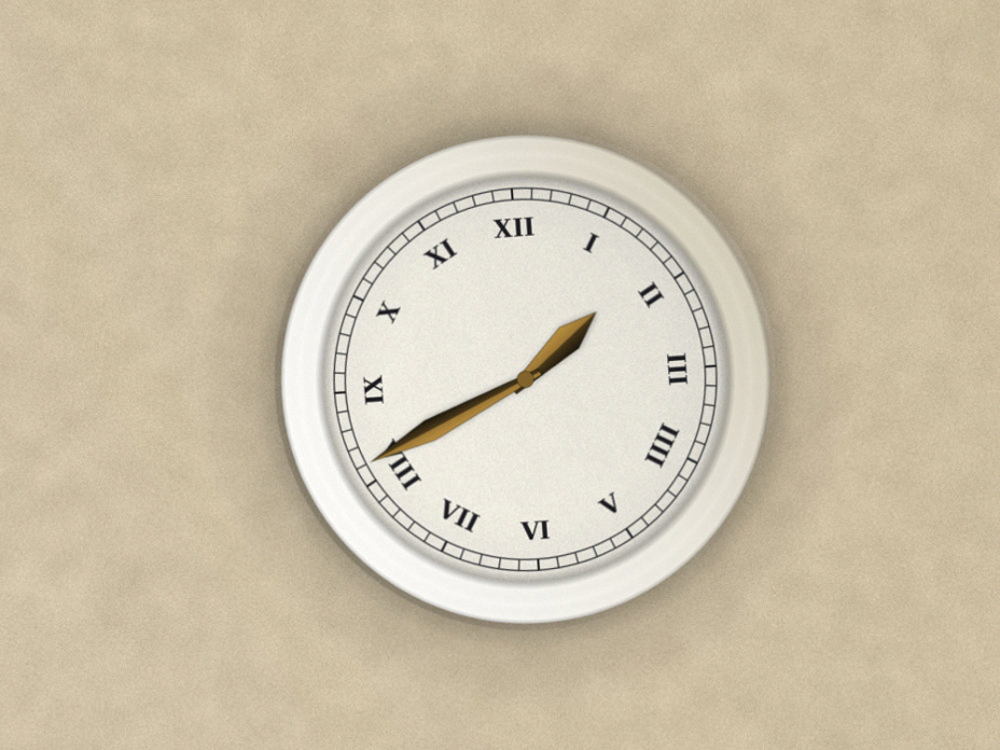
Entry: h=1 m=41
